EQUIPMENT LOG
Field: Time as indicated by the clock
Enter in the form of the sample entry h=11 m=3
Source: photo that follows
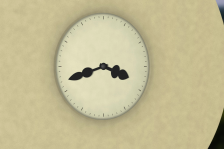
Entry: h=3 m=42
